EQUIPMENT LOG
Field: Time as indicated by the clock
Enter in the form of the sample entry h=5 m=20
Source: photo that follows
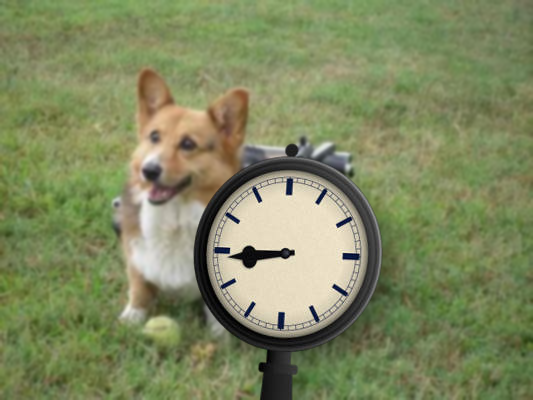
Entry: h=8 m=44
